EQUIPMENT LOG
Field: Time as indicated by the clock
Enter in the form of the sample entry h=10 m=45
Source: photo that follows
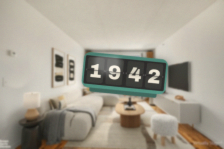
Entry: h=19 m=42
